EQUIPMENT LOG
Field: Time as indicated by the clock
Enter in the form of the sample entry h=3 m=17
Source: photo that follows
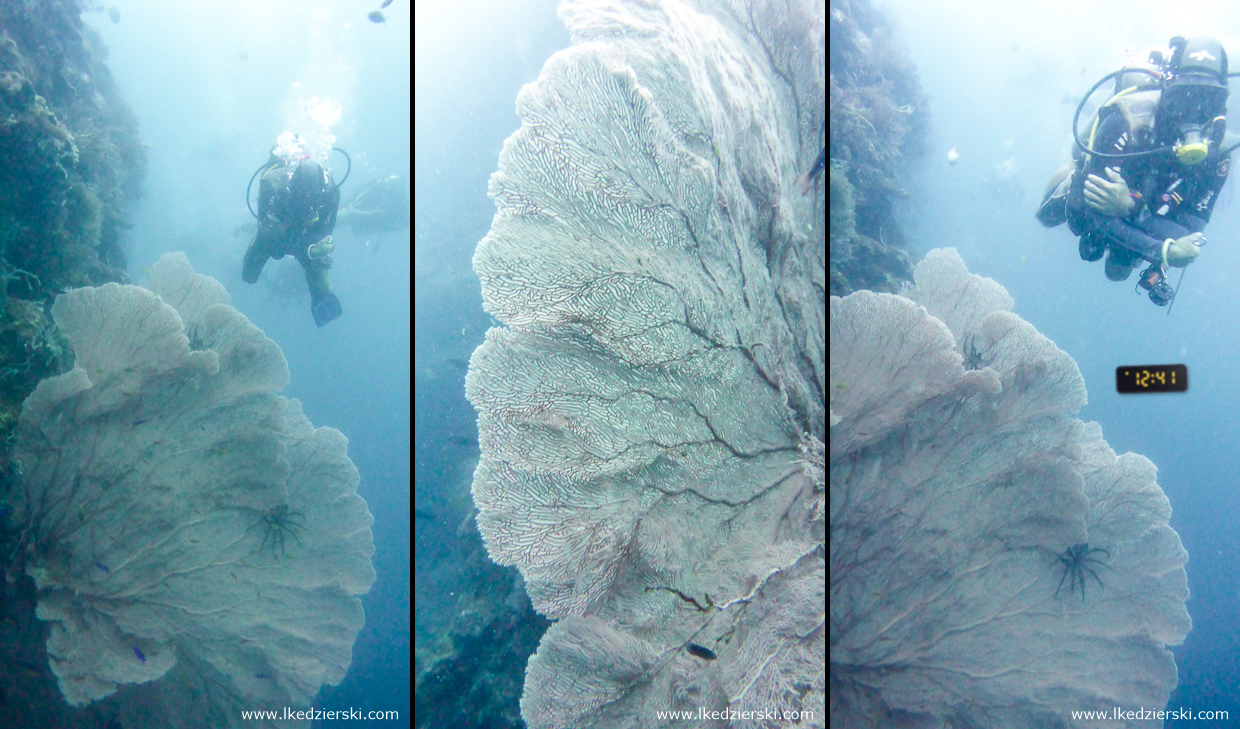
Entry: h=12 m=41
